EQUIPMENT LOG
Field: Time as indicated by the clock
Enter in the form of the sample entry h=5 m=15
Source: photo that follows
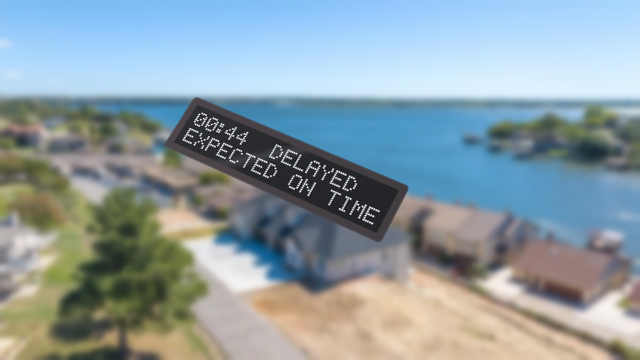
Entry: h=0 m=44
